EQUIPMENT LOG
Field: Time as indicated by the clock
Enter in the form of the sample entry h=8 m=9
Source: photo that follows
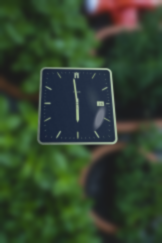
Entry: h=5 m=59
